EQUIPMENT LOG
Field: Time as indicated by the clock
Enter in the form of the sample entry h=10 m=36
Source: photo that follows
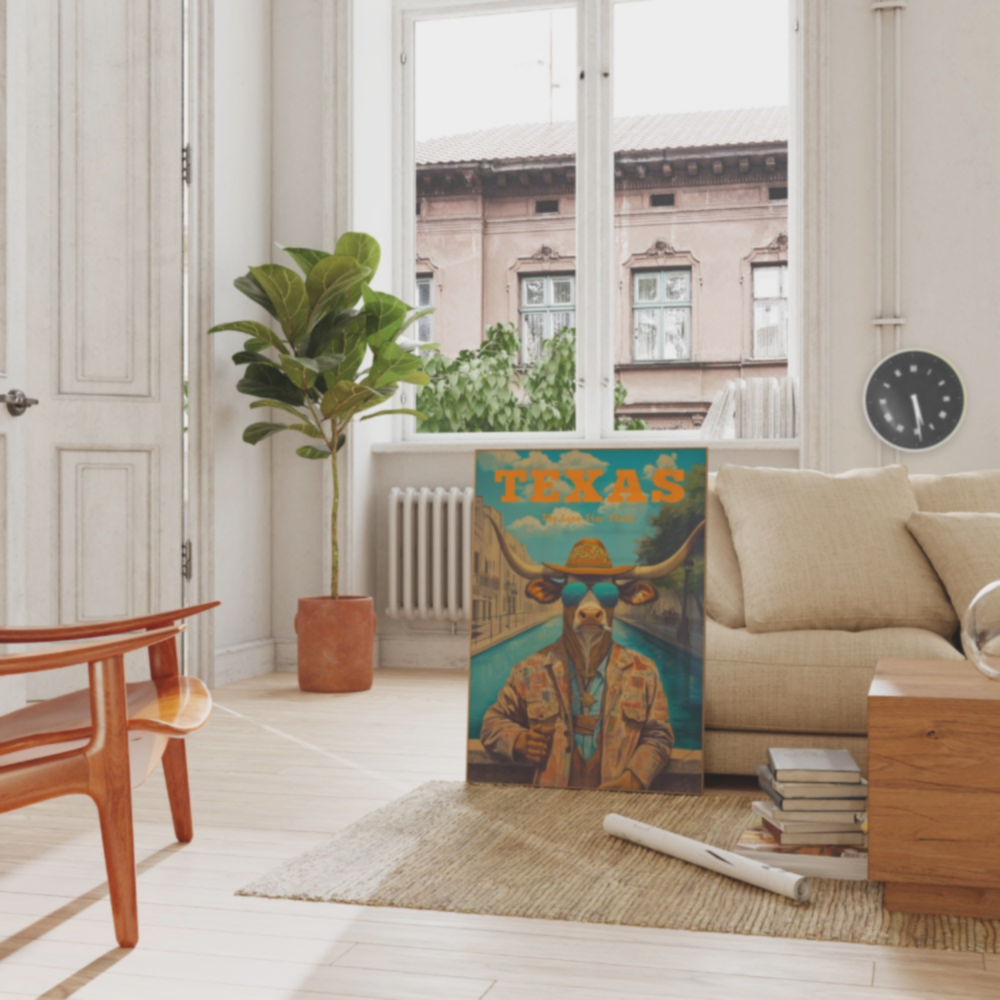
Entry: h=5 m=29
